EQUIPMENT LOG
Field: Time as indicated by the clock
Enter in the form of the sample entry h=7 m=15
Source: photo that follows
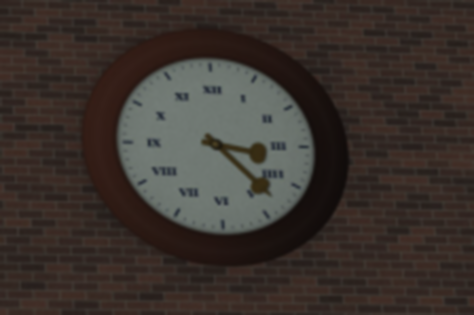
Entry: h=3 m=23
